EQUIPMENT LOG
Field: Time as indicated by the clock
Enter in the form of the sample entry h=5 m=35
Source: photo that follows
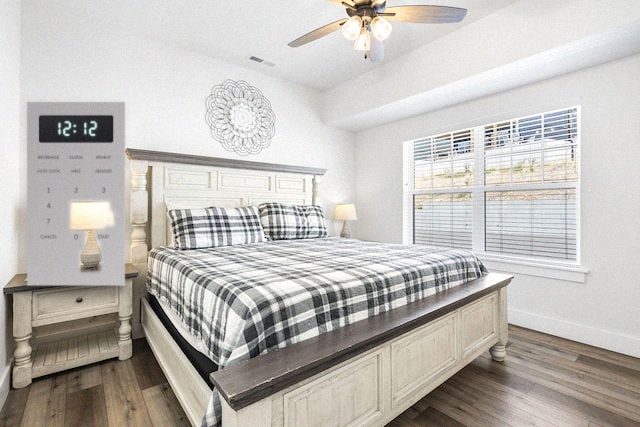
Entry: h=12 m=12
